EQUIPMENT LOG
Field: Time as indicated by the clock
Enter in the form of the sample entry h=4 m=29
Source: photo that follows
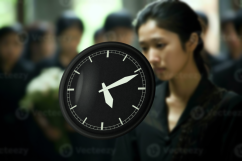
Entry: h=5 m=11
